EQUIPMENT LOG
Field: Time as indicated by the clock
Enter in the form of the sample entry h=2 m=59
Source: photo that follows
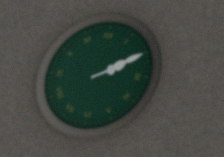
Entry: h=2 m=10
